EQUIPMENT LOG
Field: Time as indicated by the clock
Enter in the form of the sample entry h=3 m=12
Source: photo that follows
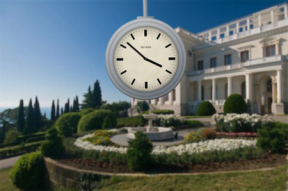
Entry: h=3 m=52
